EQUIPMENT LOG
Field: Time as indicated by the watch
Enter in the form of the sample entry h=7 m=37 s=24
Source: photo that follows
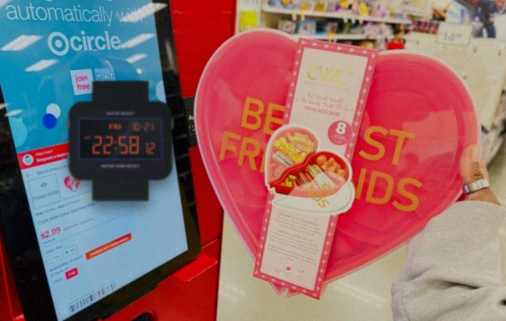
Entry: h=22 m=58 s=12
